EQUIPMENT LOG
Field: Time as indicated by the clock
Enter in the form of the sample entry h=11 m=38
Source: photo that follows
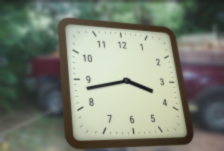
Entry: h=3 m=43
